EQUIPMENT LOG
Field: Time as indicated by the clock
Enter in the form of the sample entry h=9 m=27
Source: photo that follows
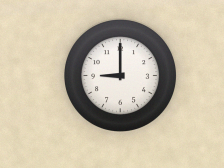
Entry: h=9 m=0
